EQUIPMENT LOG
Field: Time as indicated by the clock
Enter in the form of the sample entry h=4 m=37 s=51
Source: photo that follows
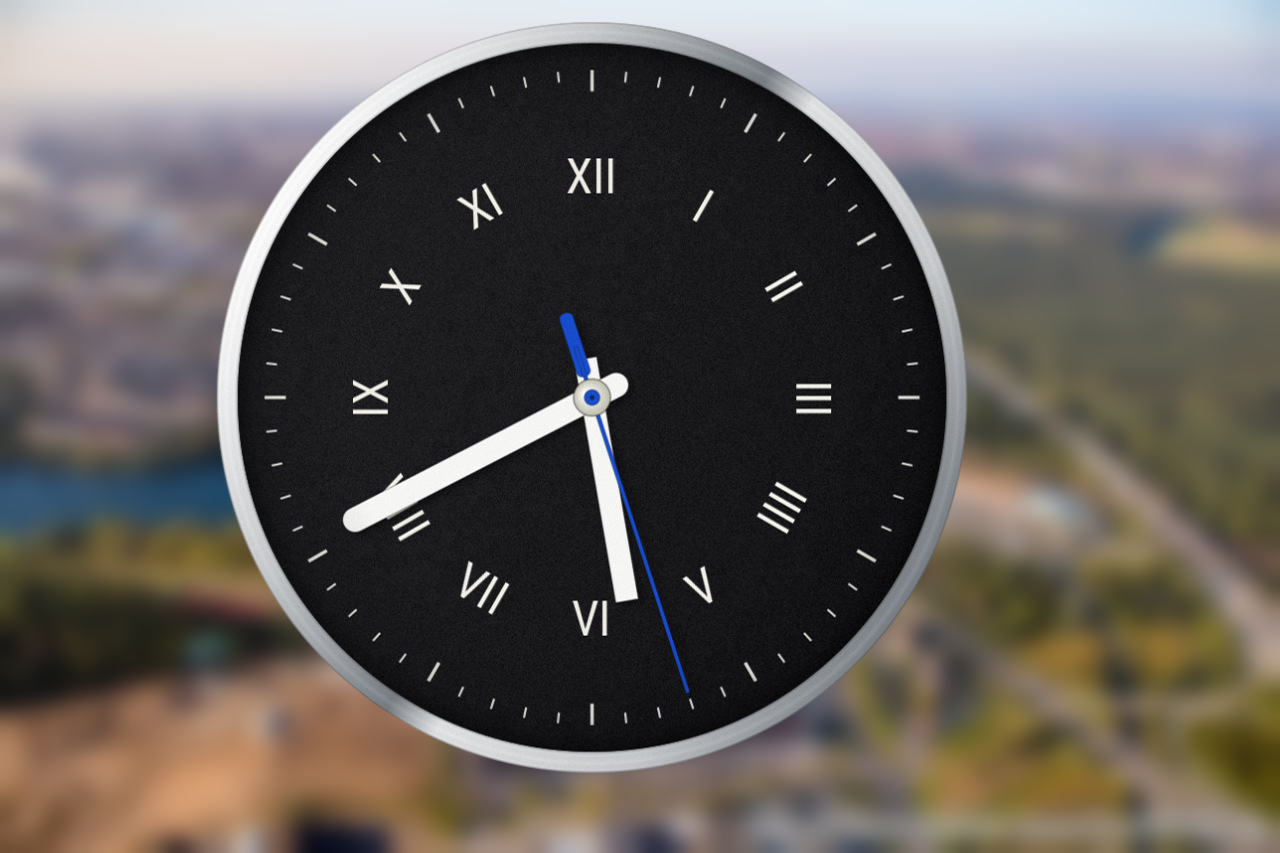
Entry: h=5 m=40 s=27
